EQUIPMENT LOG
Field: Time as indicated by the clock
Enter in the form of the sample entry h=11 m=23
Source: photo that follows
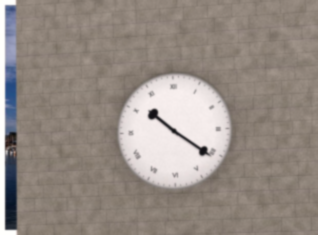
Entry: h=10 m=21
